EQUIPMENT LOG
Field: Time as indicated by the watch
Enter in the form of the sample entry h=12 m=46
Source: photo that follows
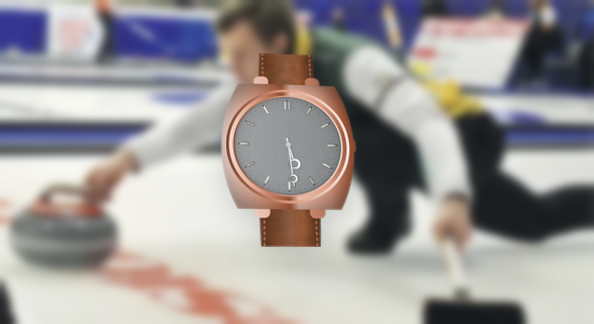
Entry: h=5 m=29
